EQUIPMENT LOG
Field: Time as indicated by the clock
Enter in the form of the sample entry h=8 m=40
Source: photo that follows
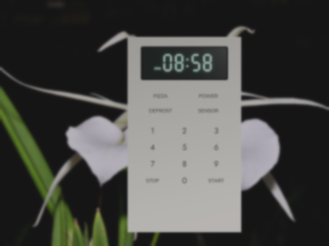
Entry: h=8 m=58
